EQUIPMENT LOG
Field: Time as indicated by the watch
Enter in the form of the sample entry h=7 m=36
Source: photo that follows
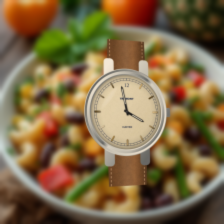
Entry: h=3 m=58
